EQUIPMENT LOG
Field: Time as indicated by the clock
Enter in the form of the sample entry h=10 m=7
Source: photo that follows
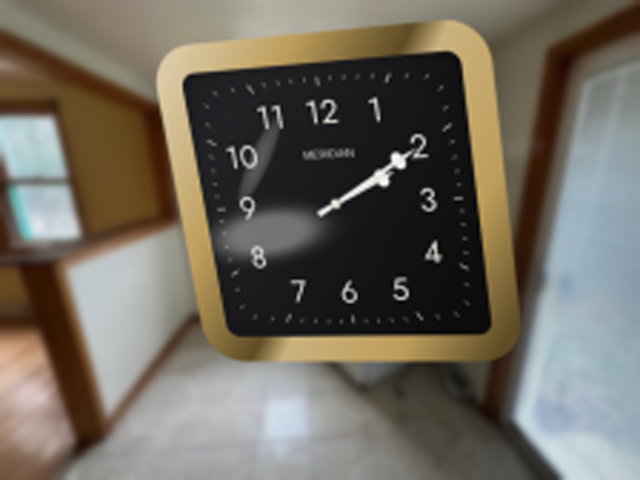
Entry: h=2 m=10
